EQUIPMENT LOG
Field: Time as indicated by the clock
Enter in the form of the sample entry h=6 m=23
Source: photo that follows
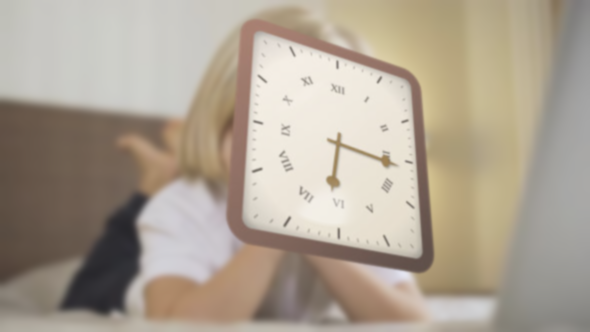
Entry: h=6 m=16
